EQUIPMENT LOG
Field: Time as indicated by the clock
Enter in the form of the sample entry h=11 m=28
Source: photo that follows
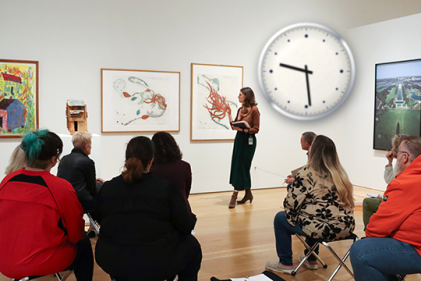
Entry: h=9 m=29
